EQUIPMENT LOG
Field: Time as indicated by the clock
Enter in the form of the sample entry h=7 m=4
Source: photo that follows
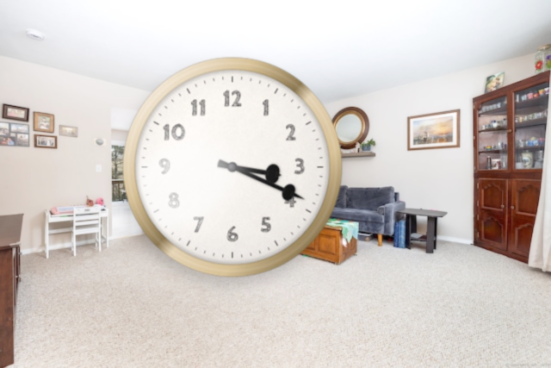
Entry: h=3 m=19
